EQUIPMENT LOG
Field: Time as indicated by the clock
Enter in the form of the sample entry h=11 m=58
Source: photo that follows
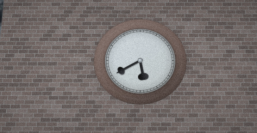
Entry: h=5 m=40
